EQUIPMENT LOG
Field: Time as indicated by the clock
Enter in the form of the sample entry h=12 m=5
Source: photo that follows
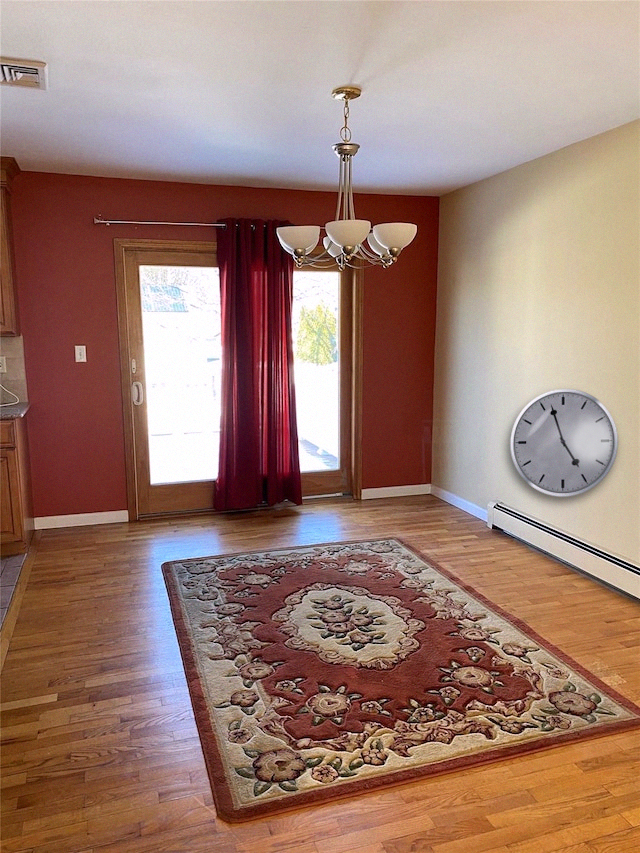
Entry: h=4 m=57
